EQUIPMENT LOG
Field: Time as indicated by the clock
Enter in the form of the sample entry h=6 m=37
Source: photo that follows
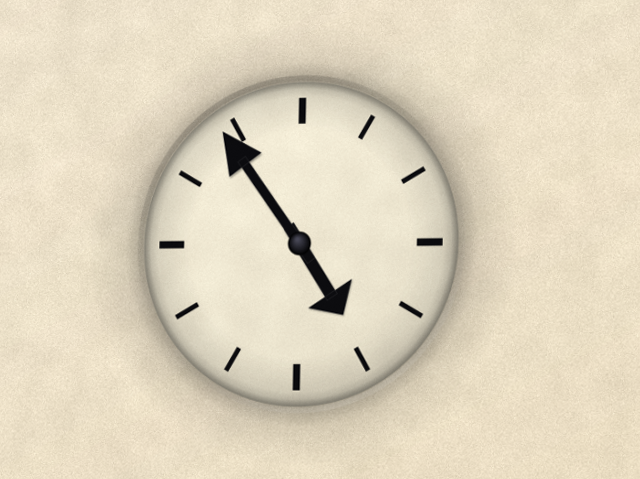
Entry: h=4 m=54
